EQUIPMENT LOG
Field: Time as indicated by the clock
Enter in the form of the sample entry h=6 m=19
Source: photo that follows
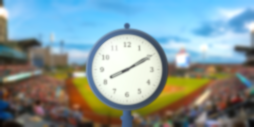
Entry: h=8 m=10
